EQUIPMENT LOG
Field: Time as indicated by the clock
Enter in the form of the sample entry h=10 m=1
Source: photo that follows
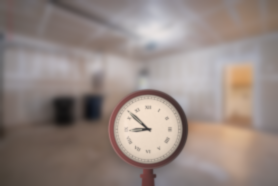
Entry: h=8 m=52
